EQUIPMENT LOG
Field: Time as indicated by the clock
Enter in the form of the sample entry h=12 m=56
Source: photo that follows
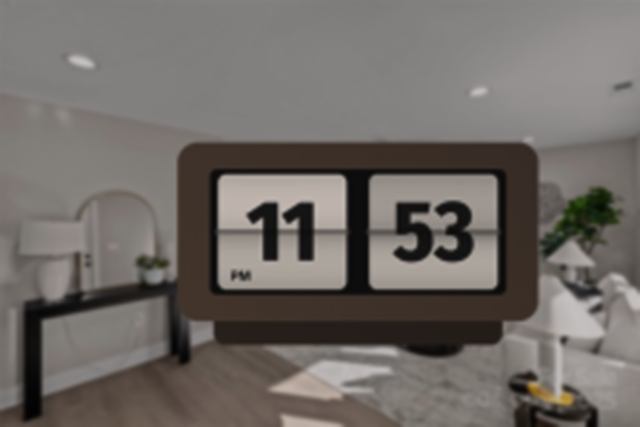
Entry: h=11 m=53
